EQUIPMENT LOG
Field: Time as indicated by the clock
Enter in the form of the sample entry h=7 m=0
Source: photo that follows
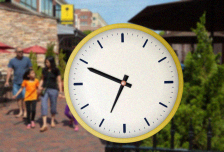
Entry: h=6 m=49
